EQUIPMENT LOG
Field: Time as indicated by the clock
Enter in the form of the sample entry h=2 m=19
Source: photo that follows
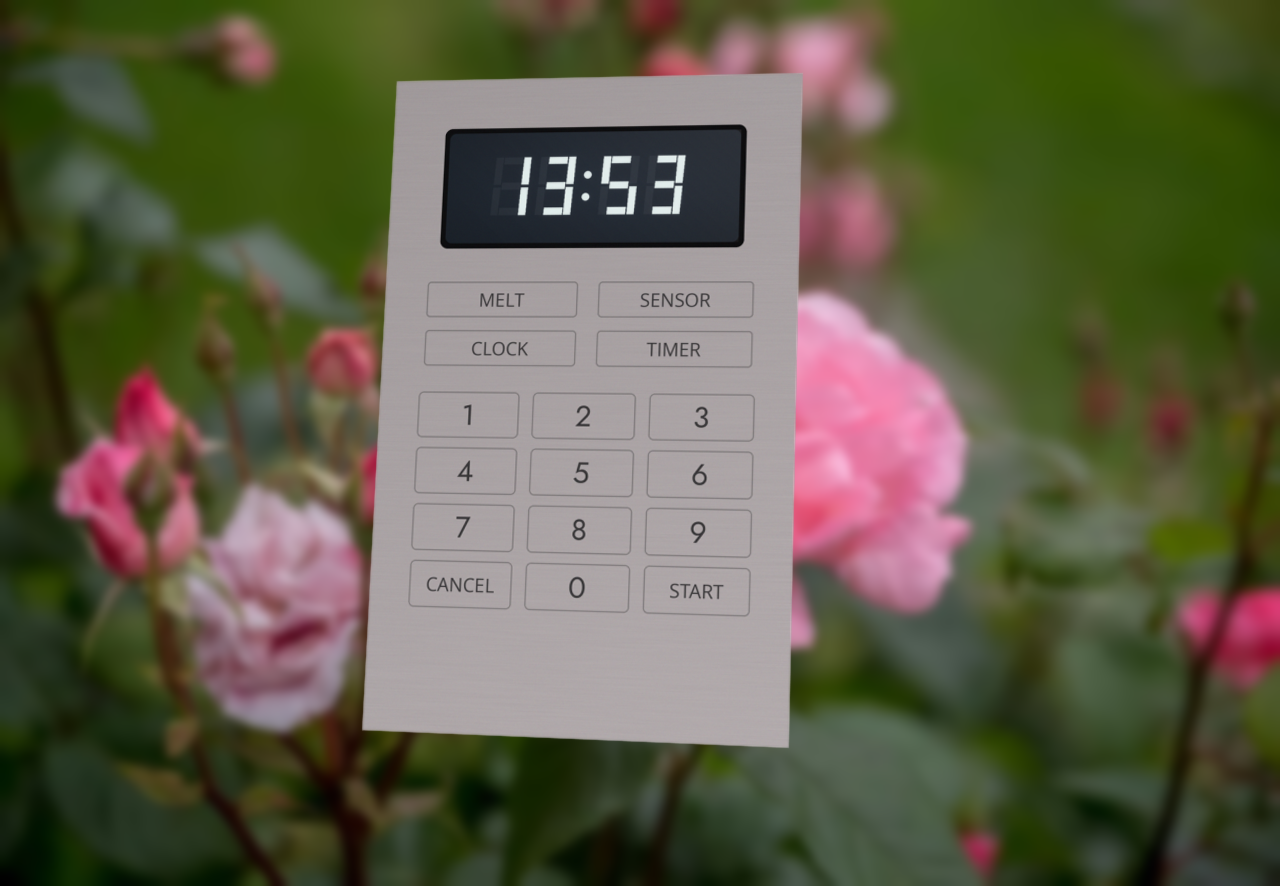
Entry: h=13 m=53
